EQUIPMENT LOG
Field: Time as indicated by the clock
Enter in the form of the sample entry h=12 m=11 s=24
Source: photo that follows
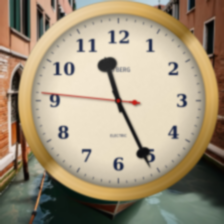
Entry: h=11 m=25 s=46
